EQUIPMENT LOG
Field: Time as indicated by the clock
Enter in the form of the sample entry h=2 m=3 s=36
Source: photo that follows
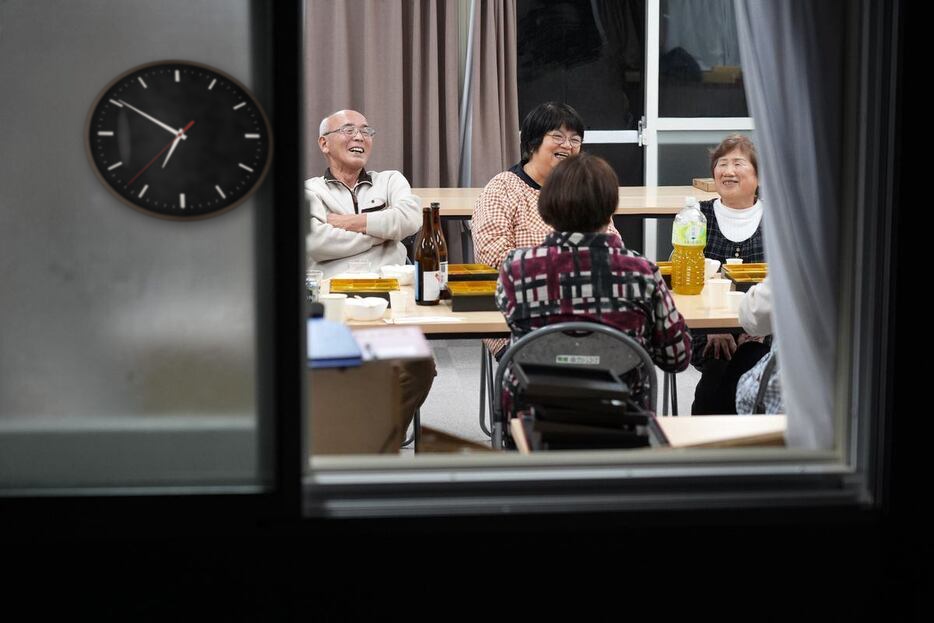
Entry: h=6 m=50 s=37
